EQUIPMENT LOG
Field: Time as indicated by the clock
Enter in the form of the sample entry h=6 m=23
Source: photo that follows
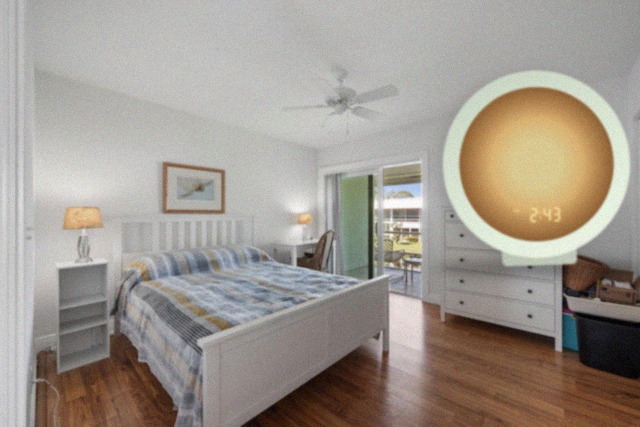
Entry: h=2 m=43
